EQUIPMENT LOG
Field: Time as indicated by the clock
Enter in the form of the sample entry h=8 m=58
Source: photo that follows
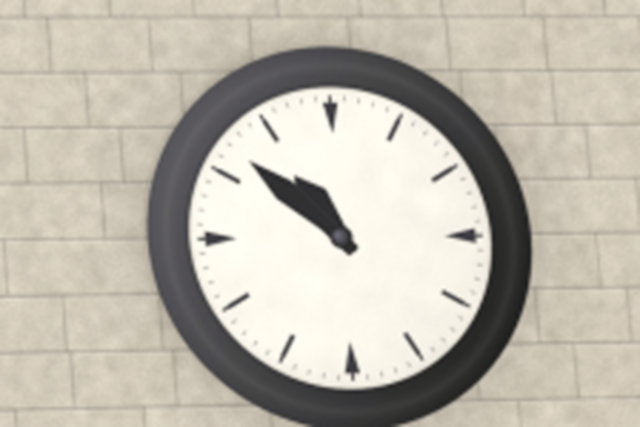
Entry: h=10 m=52
